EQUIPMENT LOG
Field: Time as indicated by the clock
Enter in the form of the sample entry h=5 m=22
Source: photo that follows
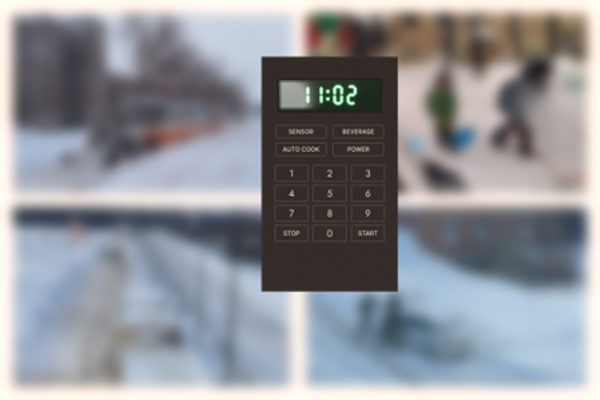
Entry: h=11 m=2
